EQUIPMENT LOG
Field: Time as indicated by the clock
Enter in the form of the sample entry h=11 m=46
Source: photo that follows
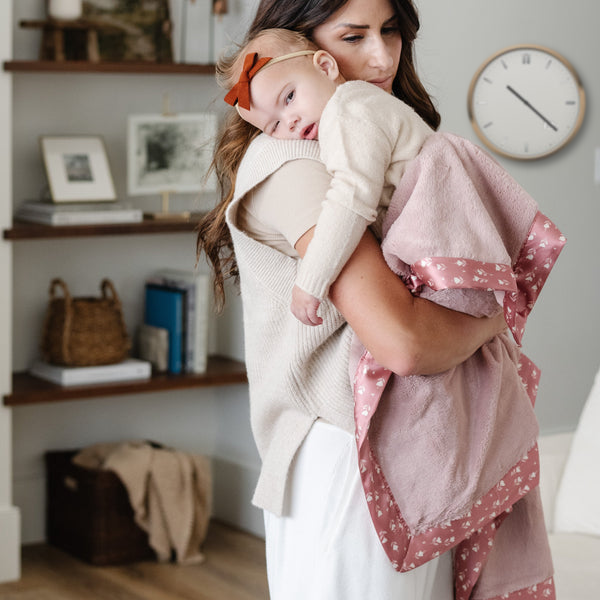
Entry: h=10 m=22
